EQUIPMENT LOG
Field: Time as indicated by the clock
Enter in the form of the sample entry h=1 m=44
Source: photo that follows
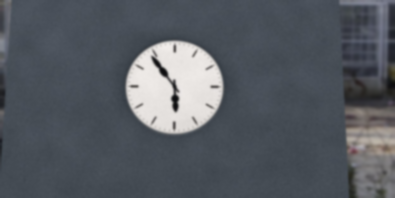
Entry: h=5 m=54
